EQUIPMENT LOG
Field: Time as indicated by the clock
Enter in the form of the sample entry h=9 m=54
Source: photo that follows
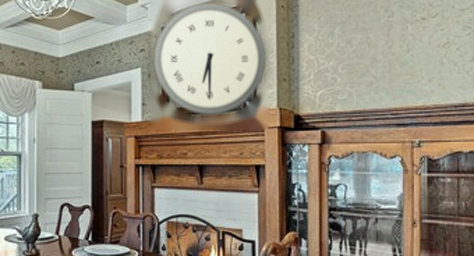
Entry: h=6 m=30
